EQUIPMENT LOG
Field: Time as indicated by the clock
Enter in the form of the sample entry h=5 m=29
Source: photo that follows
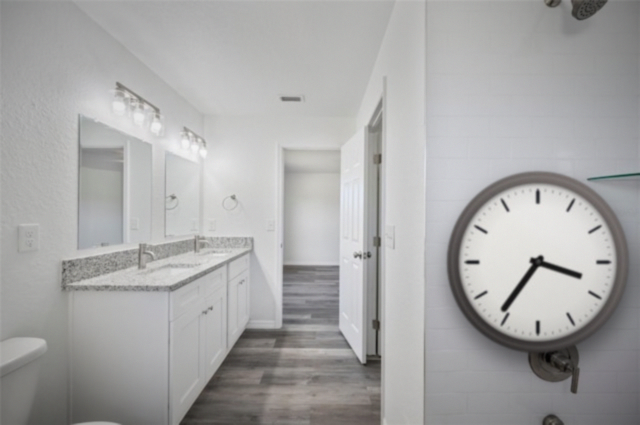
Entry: h=3 m=36
